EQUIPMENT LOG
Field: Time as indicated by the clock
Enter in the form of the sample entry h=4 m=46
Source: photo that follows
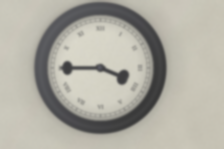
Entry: h=3 m=45
